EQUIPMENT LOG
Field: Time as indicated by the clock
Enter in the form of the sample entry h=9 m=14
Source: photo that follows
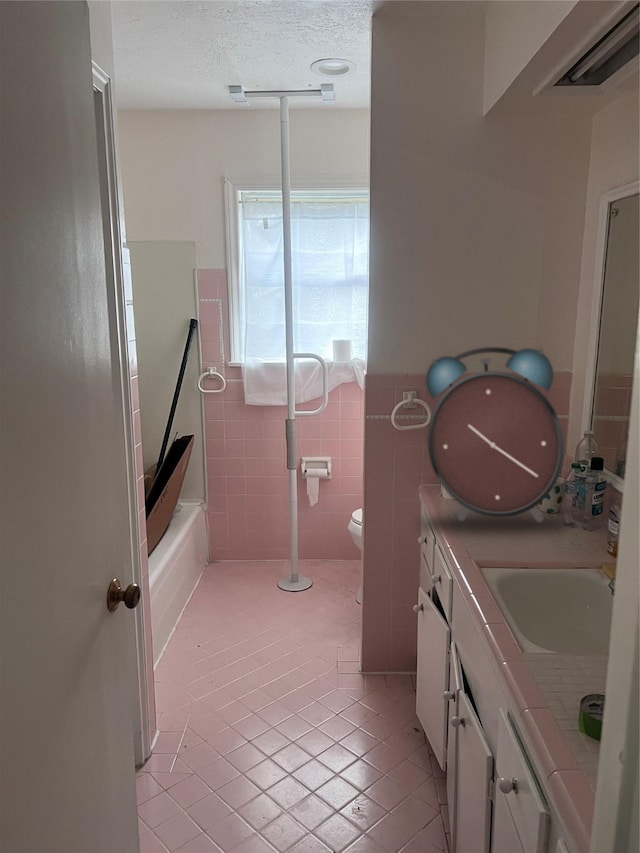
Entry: h=10 m=21
